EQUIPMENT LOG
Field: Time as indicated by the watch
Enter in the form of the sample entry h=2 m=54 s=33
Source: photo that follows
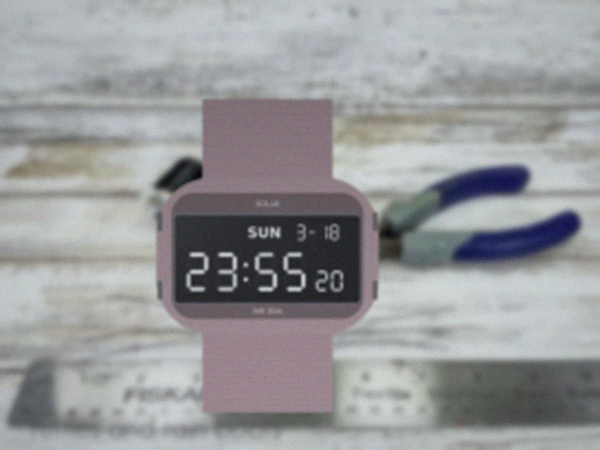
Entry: h=23 m=55 s=20
